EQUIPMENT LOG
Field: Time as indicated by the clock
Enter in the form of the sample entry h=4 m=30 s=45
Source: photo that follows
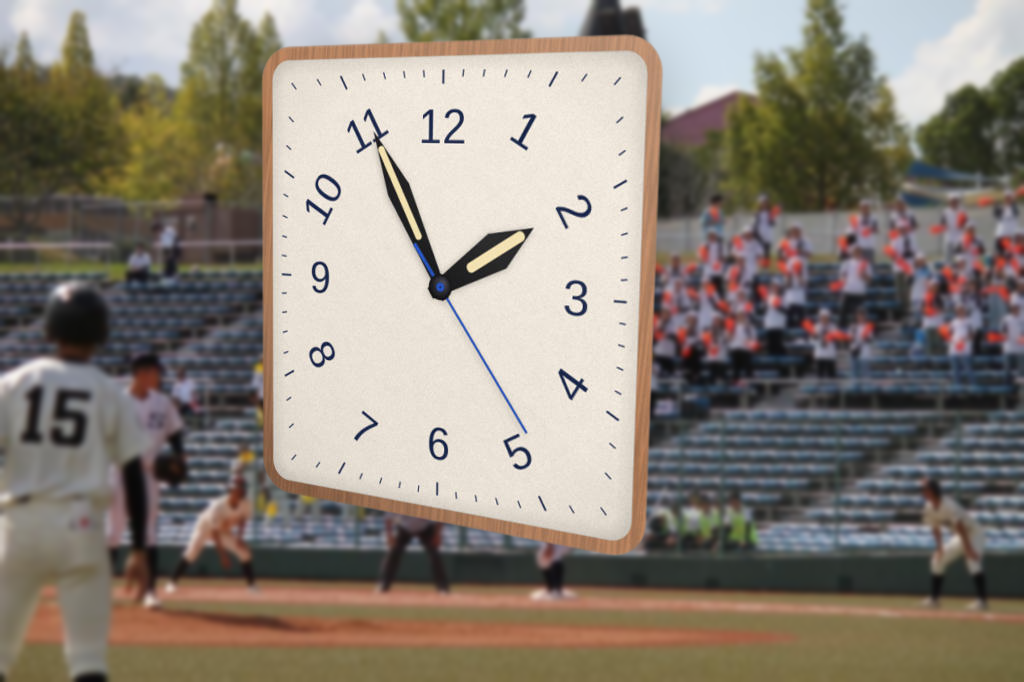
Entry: h=1 m=55 s=24
